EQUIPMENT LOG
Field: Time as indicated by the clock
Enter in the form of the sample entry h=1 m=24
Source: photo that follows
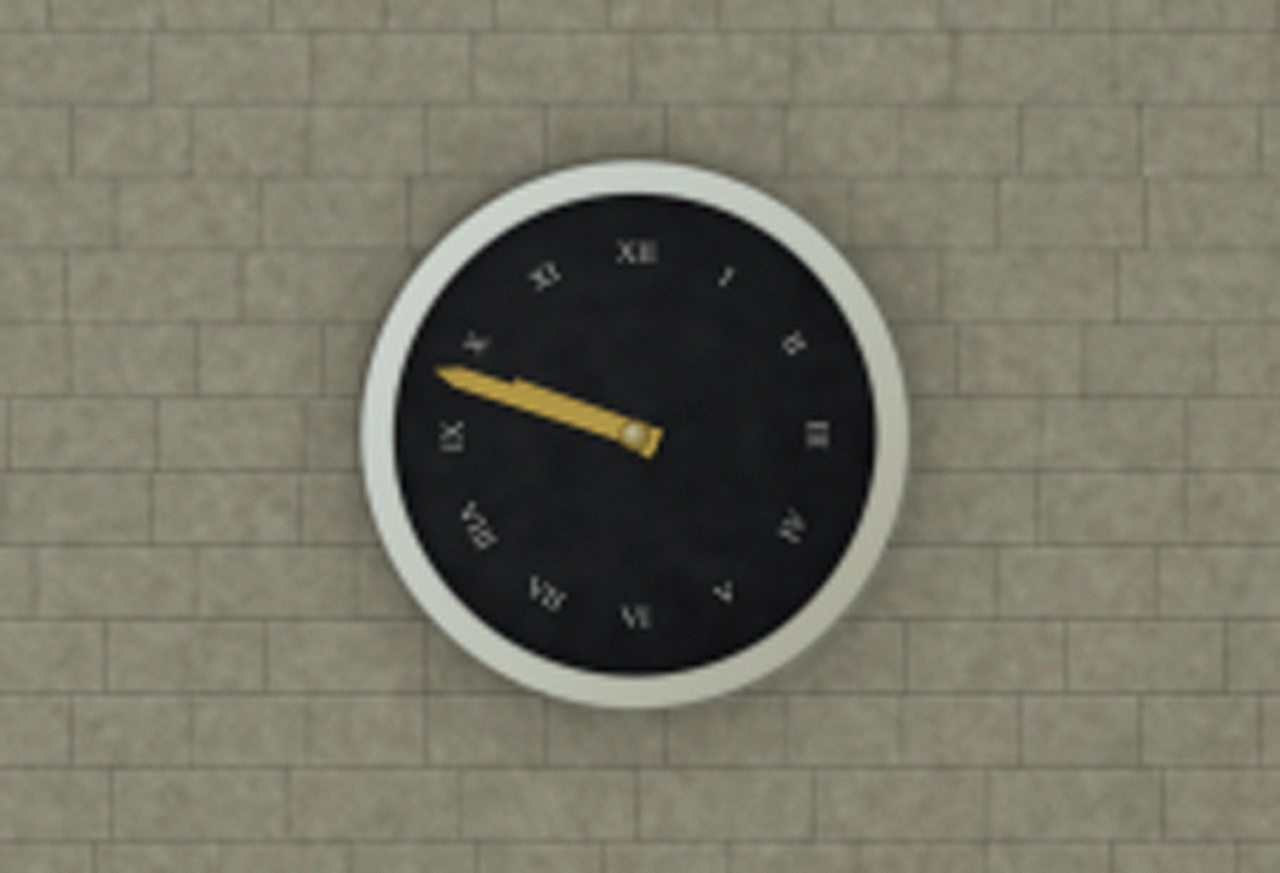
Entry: h=9 m=48
